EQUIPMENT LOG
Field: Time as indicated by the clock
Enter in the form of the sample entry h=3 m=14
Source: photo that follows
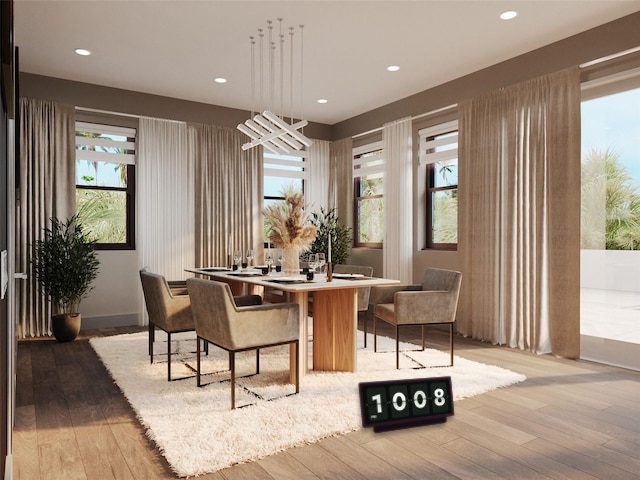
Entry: h=10 m=8
